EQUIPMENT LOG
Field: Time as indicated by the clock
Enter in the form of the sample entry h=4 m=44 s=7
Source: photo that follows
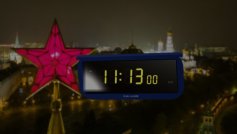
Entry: h=11 m=13 s=0
